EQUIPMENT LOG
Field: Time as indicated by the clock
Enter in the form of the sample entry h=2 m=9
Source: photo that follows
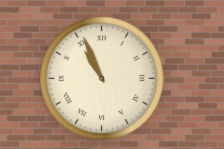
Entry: h=10 m=56
